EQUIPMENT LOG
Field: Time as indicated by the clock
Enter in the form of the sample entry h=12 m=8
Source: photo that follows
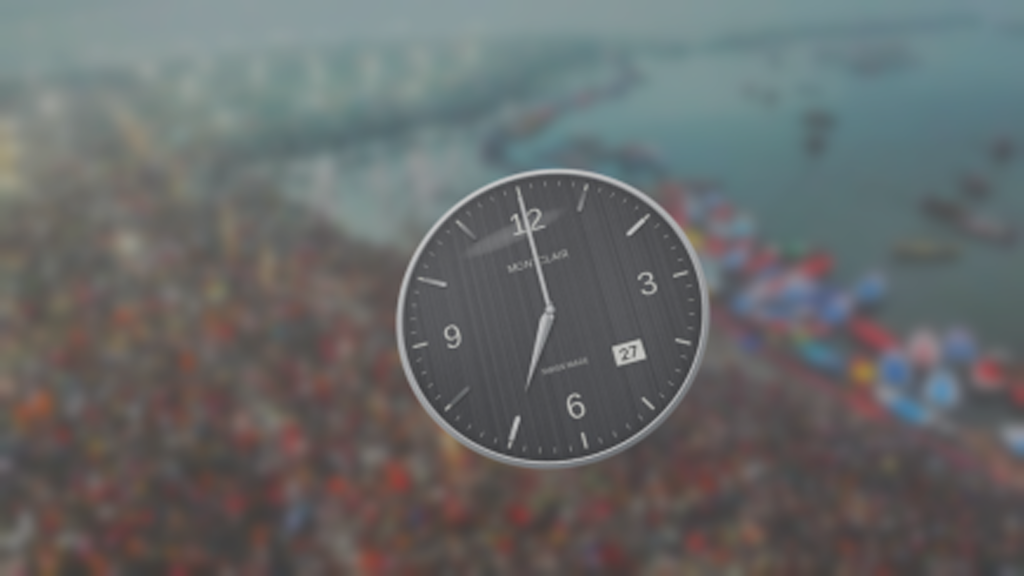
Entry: h=7 m=0
